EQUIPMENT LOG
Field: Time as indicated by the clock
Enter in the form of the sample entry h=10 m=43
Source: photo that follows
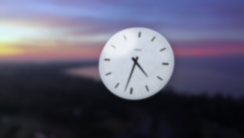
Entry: h=4 m=32
